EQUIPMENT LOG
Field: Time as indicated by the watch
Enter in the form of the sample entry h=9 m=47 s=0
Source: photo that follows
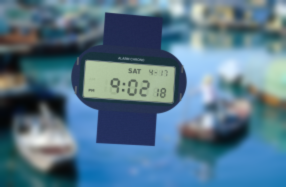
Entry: h=9 m=2 s=18
